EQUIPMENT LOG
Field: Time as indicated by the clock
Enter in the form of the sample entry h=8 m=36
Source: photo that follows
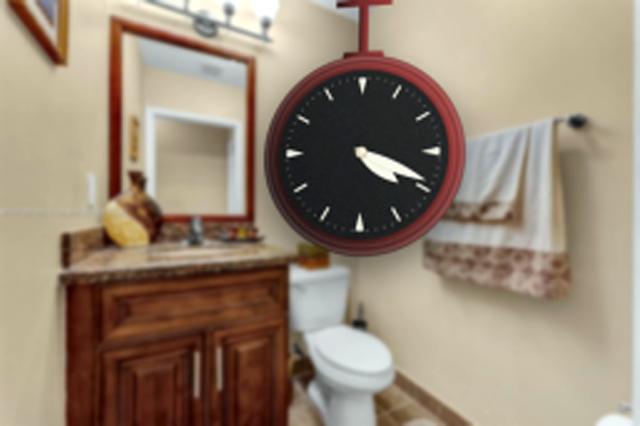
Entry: h=4 m=19
